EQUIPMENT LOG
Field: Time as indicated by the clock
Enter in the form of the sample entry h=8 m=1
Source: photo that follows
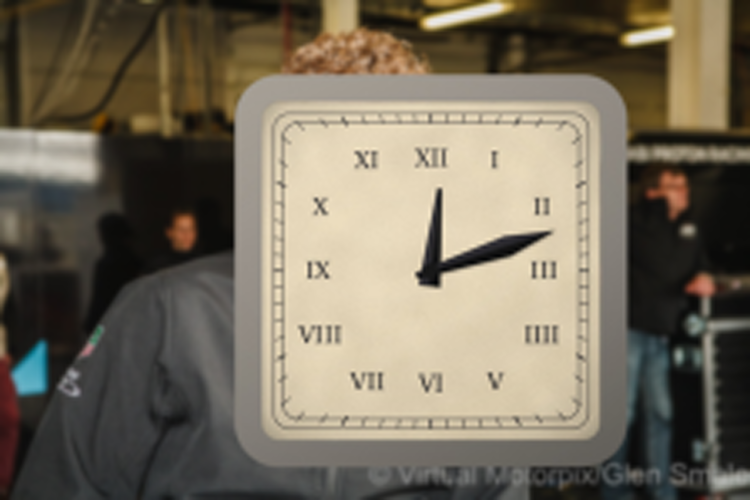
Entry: h=12 m=12
